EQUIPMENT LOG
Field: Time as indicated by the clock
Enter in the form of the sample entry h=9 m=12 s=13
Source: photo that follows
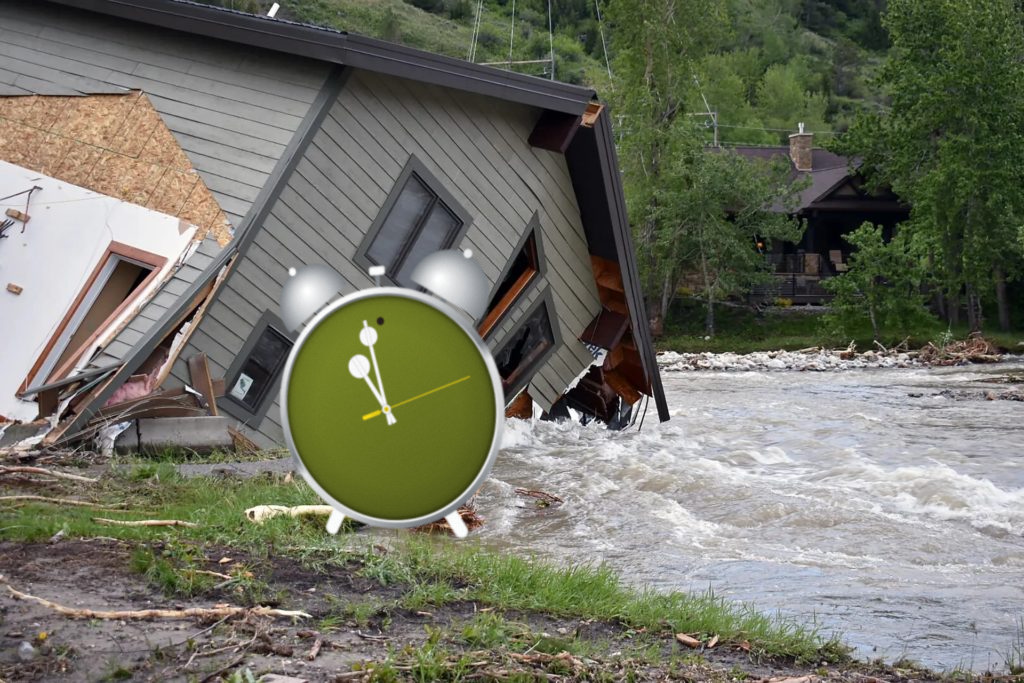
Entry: h=10 m=58 s=12
